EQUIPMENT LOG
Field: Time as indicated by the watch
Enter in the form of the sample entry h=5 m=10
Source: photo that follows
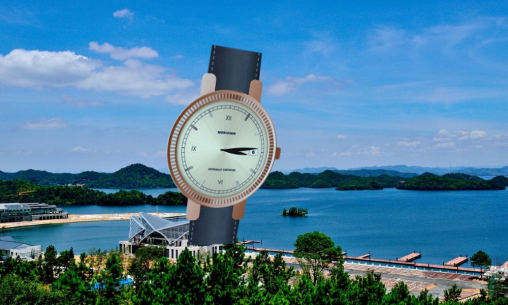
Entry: h=3 m=14
